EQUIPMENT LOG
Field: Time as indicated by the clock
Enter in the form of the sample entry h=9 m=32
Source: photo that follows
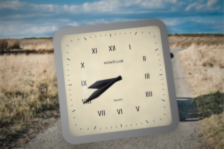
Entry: h=8 m=40
